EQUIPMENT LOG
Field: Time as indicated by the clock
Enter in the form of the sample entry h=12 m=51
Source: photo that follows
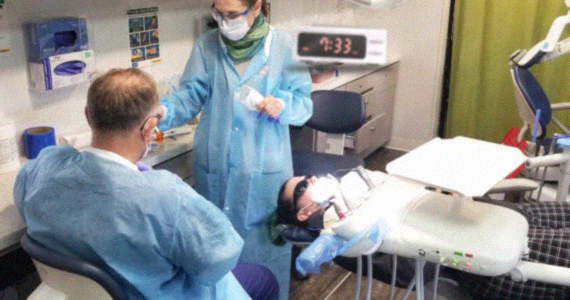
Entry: h=7 m=33
